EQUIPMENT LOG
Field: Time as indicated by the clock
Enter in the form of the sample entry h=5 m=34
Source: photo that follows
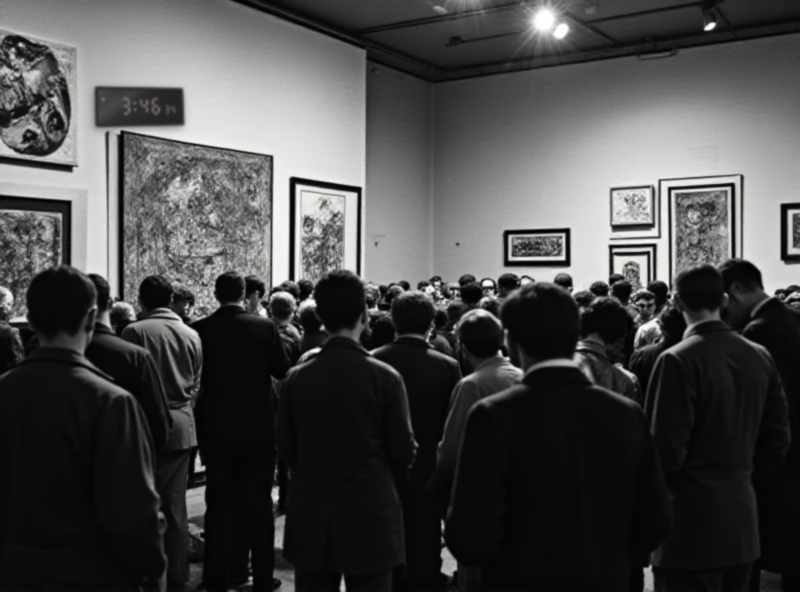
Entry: h=3 m=46
